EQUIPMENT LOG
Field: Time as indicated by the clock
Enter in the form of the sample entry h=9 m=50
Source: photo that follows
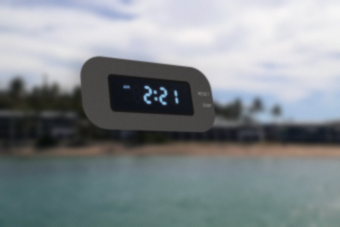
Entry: h=2 m=21
